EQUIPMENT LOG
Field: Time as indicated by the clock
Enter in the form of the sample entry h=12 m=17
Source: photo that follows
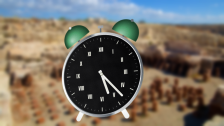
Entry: h=5 m=23
